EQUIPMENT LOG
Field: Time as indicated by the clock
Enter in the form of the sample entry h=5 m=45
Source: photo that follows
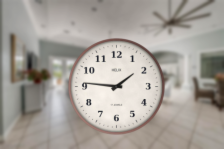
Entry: h=1 m=46
